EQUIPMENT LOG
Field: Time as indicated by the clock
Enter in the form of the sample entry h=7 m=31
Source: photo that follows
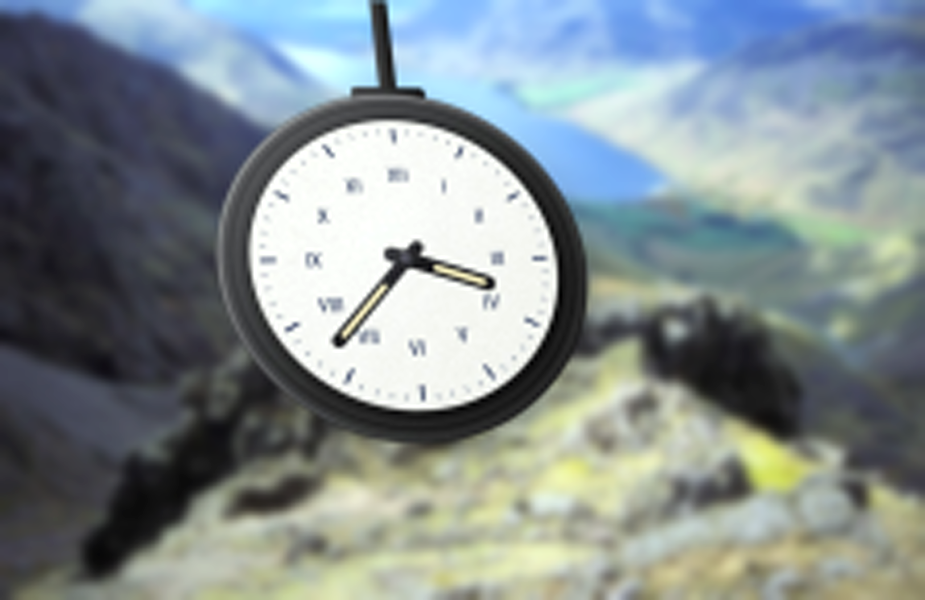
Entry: h=3 m=37
